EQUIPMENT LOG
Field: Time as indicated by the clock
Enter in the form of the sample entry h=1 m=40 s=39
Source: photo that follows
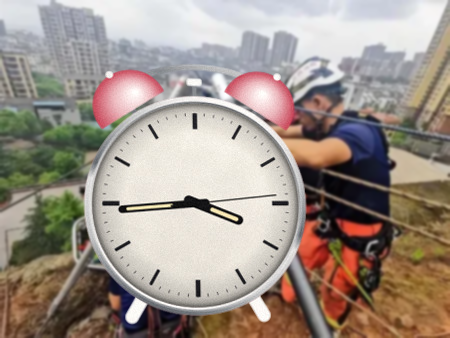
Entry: h=3 m=44 s=14
